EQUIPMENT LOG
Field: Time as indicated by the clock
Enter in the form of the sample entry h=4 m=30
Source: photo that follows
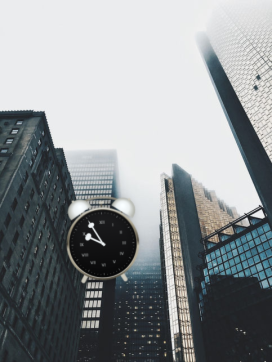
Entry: h=9 m=55
